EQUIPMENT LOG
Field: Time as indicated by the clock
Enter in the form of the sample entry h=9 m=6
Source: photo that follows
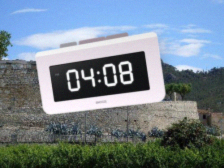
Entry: h=4 m=8
